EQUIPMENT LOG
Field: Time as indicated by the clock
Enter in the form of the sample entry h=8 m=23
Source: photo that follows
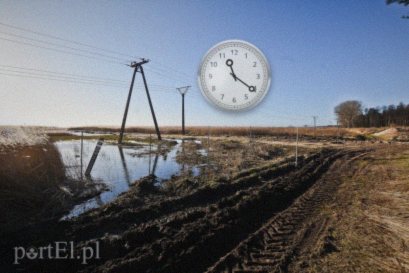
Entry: h=11 m=21
